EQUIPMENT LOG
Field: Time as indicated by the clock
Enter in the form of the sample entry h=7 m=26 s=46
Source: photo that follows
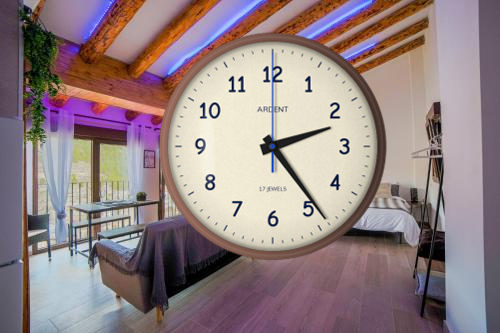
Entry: h=2 m=24 s=0
